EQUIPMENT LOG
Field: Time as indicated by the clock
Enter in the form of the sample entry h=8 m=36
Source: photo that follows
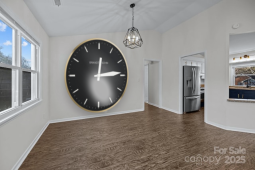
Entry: h=12 m=14
